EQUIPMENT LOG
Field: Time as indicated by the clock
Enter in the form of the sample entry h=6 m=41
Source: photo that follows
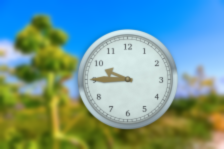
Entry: h=9 m=45
